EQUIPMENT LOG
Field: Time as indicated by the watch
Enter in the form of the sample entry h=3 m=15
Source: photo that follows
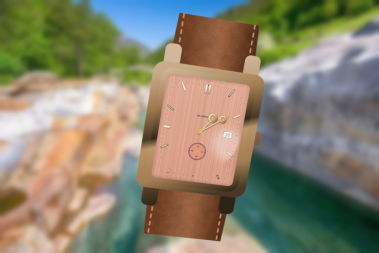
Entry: h=1 m=9
